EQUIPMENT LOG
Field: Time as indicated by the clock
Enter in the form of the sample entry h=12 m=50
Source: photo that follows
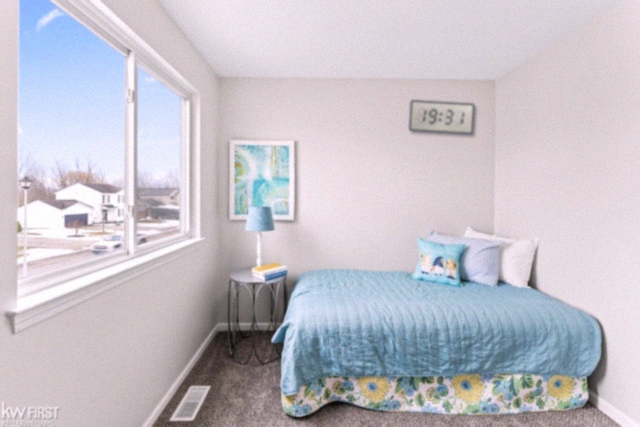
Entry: h=19 m=31
